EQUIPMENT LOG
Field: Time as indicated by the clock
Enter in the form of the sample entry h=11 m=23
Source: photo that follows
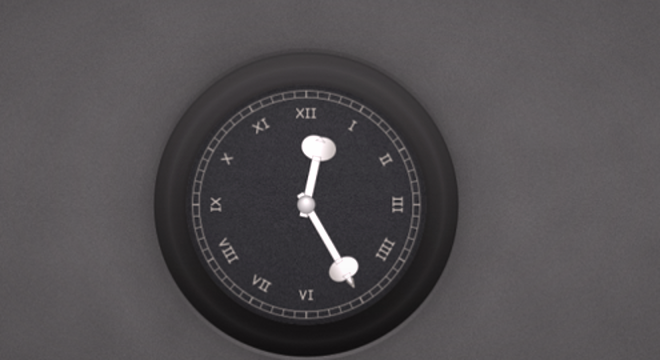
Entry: h=12 m=25
